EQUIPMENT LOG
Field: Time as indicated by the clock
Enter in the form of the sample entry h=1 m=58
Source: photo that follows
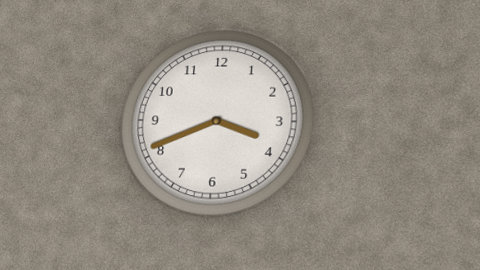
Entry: h=3 m=41
